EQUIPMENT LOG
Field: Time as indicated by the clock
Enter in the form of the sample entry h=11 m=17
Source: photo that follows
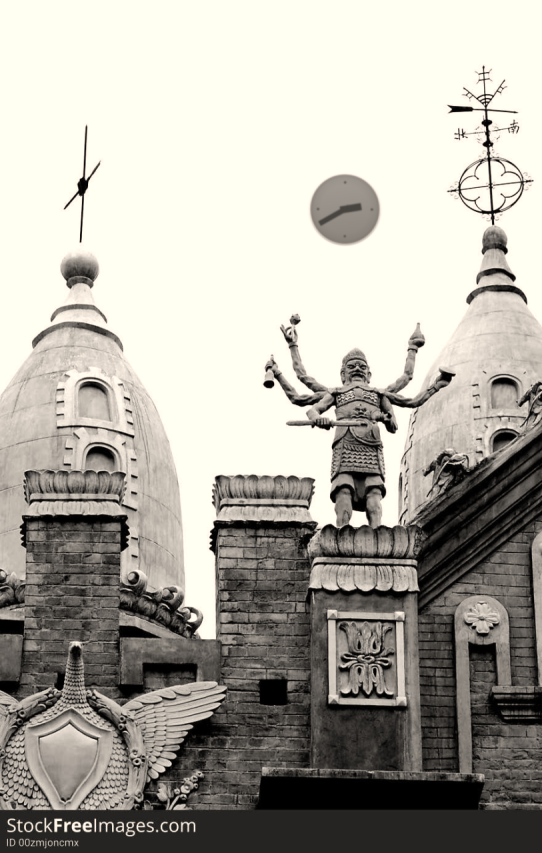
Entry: h=2 m=40
